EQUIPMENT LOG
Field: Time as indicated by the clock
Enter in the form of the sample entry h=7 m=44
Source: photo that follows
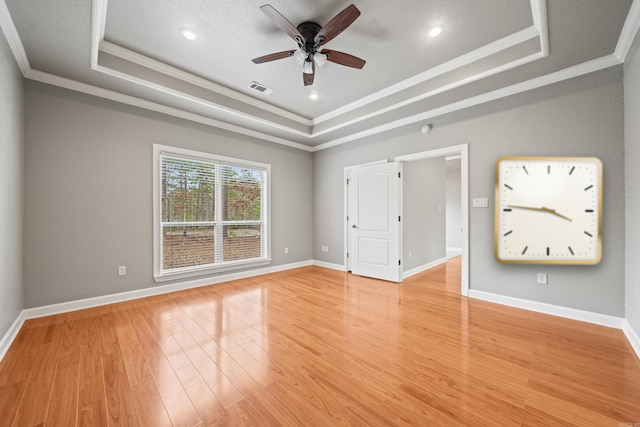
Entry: h=3 m=46
